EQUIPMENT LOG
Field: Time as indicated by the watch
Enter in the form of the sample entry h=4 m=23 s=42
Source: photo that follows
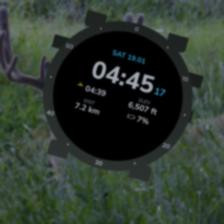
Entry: h=4 m=45 s=17
